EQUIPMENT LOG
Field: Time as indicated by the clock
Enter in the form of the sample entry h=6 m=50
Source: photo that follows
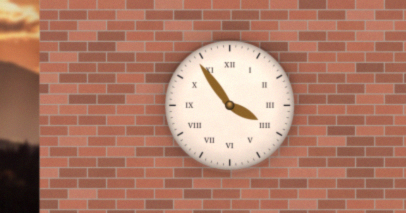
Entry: h=3 m=54
